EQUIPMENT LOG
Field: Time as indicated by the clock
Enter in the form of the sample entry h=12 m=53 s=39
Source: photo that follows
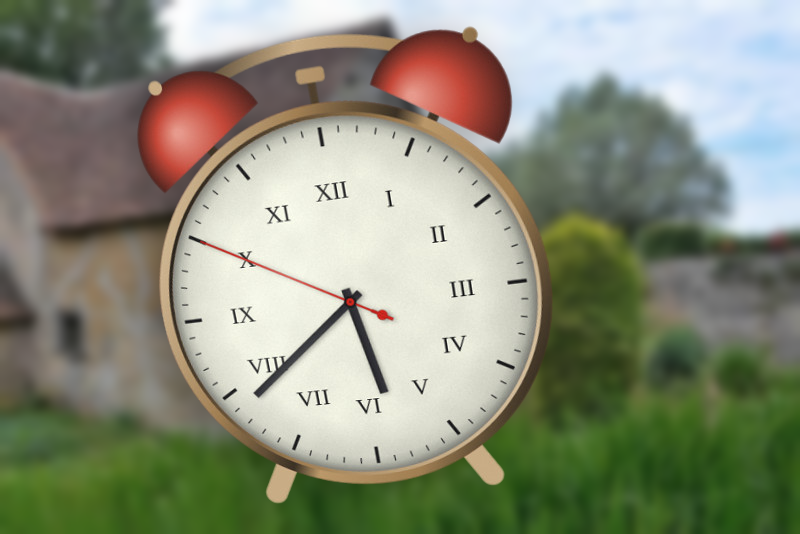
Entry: h=5 m=38 s=50
